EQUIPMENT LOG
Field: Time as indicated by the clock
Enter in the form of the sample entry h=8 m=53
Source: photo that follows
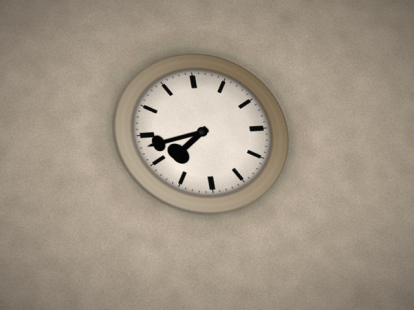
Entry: h=7 m=43
